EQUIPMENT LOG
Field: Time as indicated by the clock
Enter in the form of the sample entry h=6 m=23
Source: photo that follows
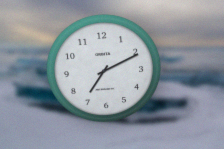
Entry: h=7 m=11
